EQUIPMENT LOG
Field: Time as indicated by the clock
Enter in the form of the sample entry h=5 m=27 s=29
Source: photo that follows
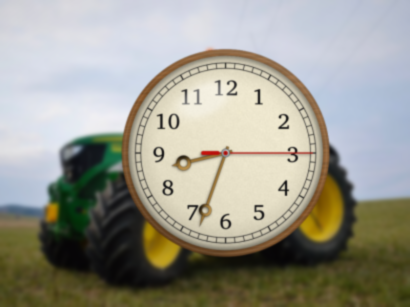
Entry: h=8 m=33 s=15
